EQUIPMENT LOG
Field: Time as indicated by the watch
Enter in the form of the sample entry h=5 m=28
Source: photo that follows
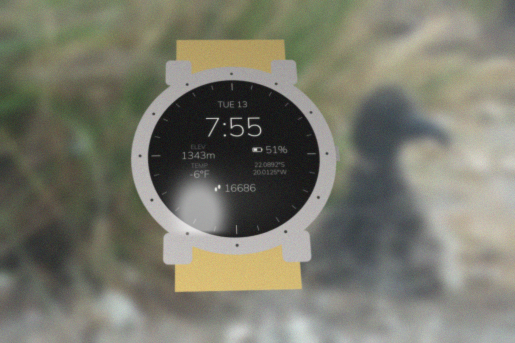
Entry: h=7 m=55
